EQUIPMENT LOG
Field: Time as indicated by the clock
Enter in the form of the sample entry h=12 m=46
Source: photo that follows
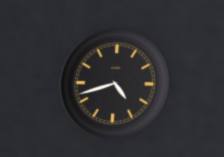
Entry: h=4 m=42
